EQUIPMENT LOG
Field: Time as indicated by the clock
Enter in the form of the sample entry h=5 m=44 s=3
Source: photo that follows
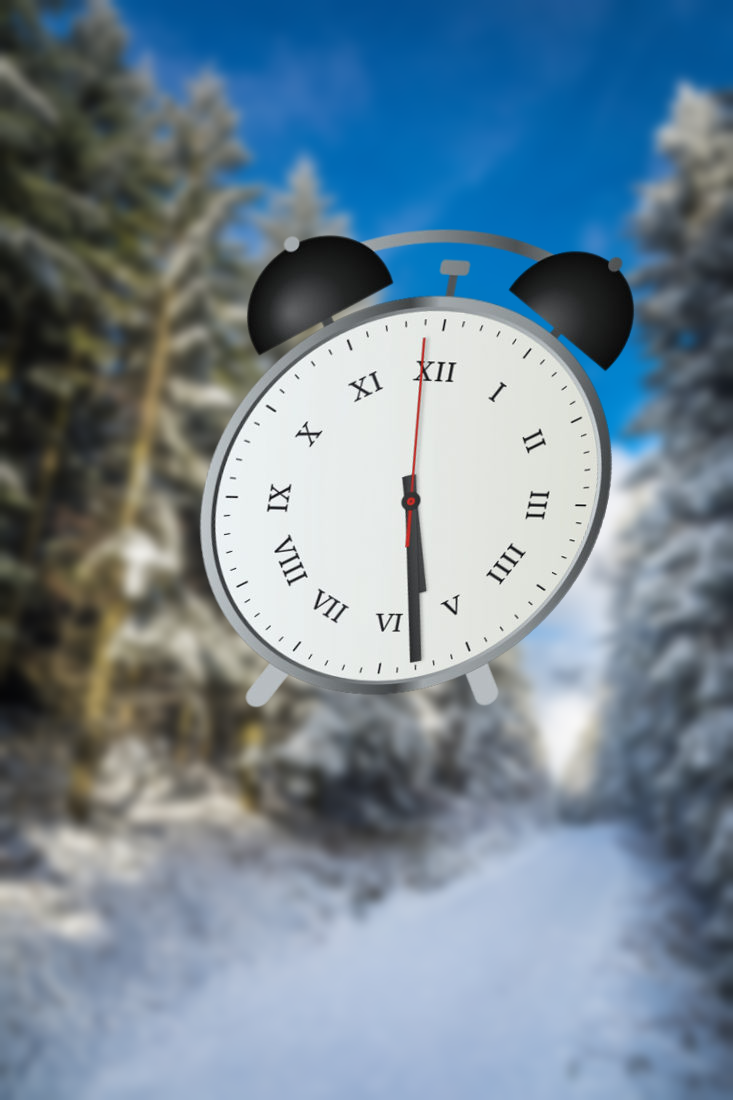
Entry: h=5 m=27 s=59
